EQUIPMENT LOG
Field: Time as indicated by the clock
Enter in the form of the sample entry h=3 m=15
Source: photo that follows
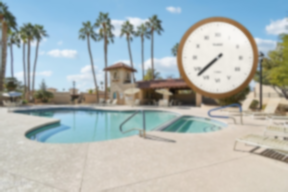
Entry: h=7 m=38
